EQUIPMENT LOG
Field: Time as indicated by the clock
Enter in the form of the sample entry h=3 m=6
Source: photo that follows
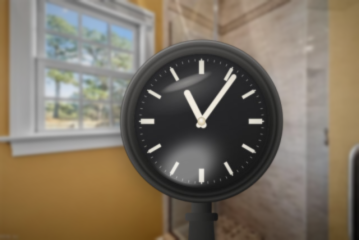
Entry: h=11 m=6
